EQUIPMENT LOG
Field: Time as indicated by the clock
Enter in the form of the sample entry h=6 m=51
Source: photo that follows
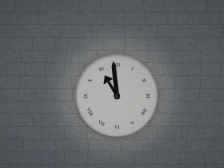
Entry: h=10 m=59
